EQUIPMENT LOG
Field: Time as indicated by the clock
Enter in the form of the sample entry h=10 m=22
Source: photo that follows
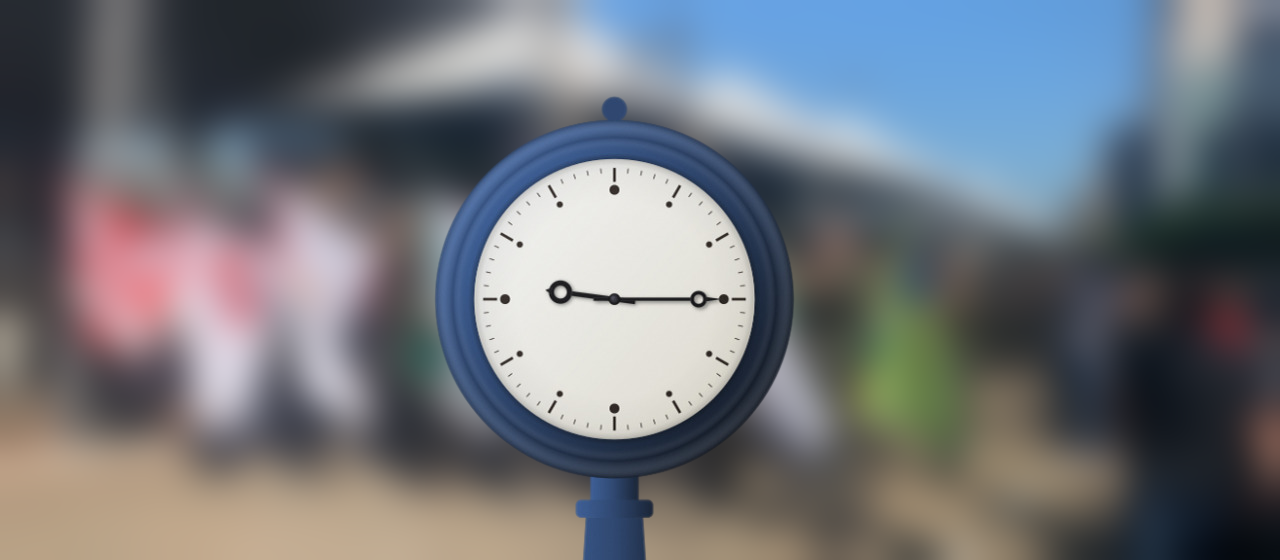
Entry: h=9 m=15
